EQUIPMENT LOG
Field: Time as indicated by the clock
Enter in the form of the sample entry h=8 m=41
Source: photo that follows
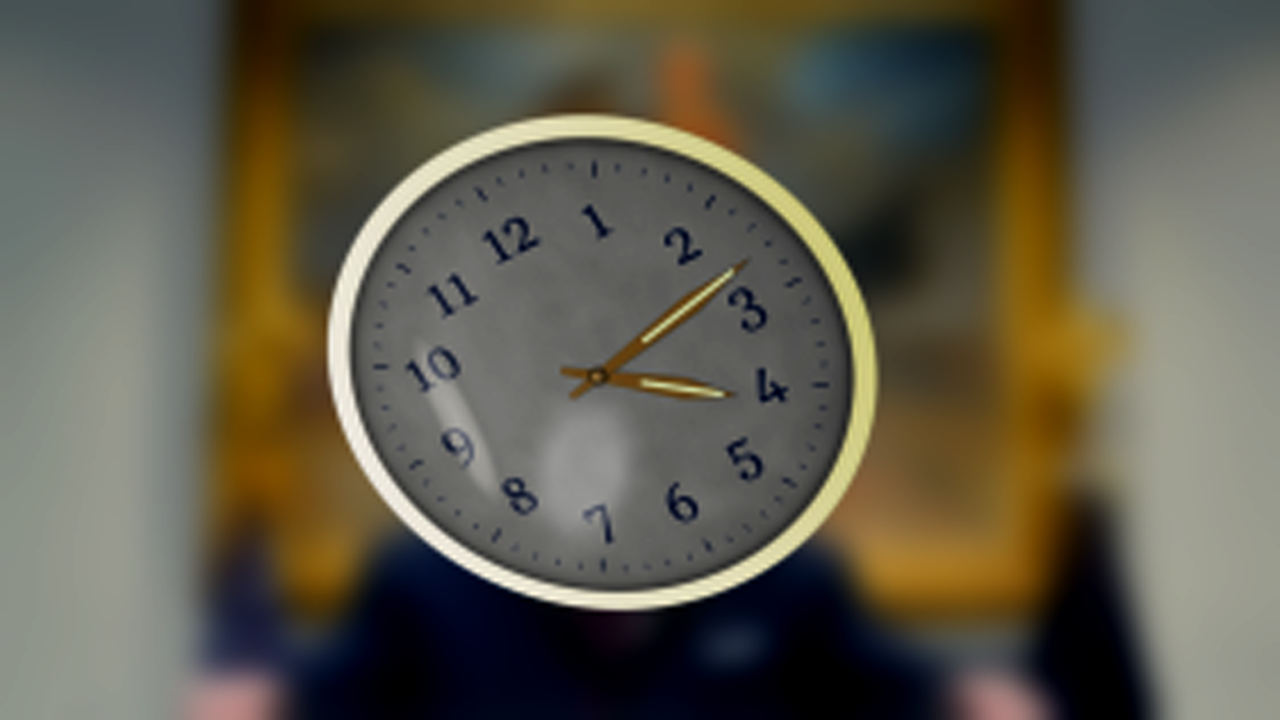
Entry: h=4 m=13
